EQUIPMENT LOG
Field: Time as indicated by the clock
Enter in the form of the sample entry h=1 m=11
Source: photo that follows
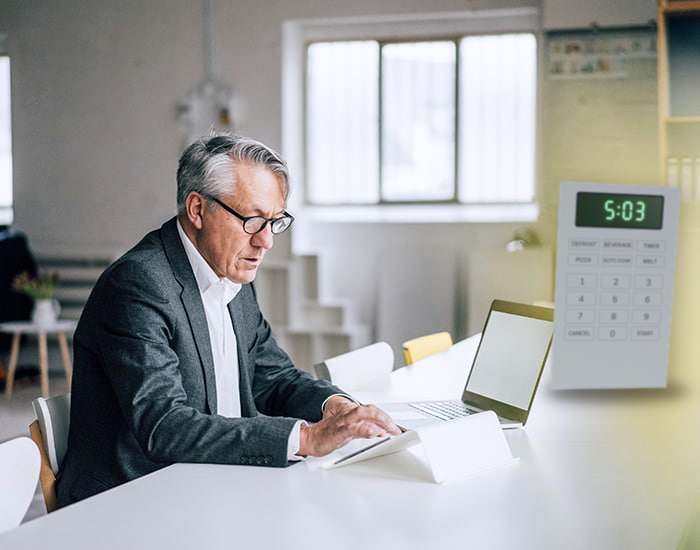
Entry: h=5 m=3
